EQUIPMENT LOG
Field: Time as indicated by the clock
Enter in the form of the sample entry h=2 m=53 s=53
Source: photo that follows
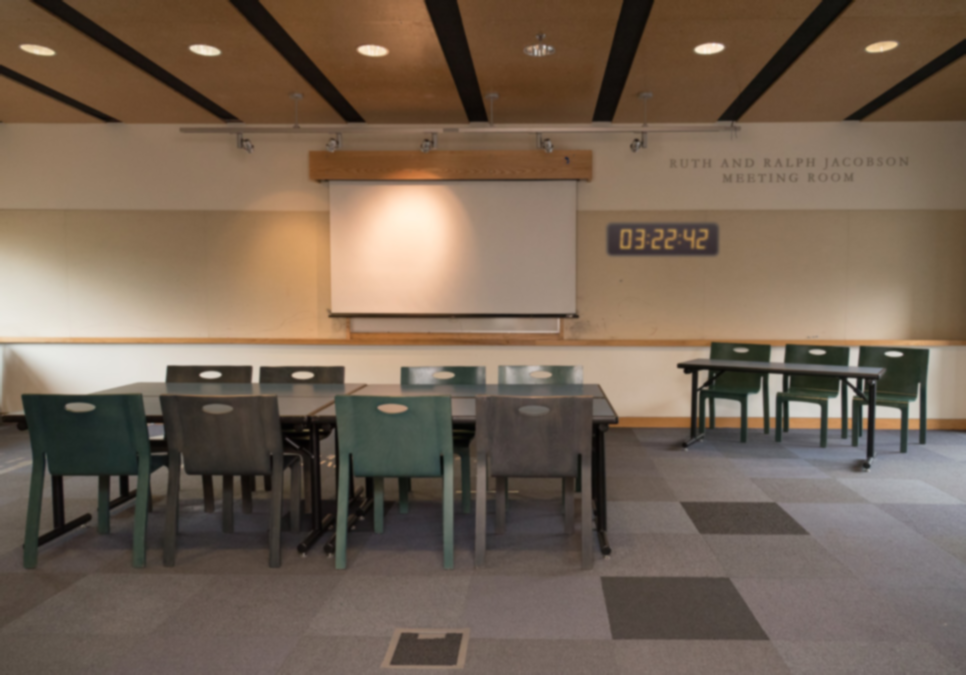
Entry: h=3 m=22 s=42
